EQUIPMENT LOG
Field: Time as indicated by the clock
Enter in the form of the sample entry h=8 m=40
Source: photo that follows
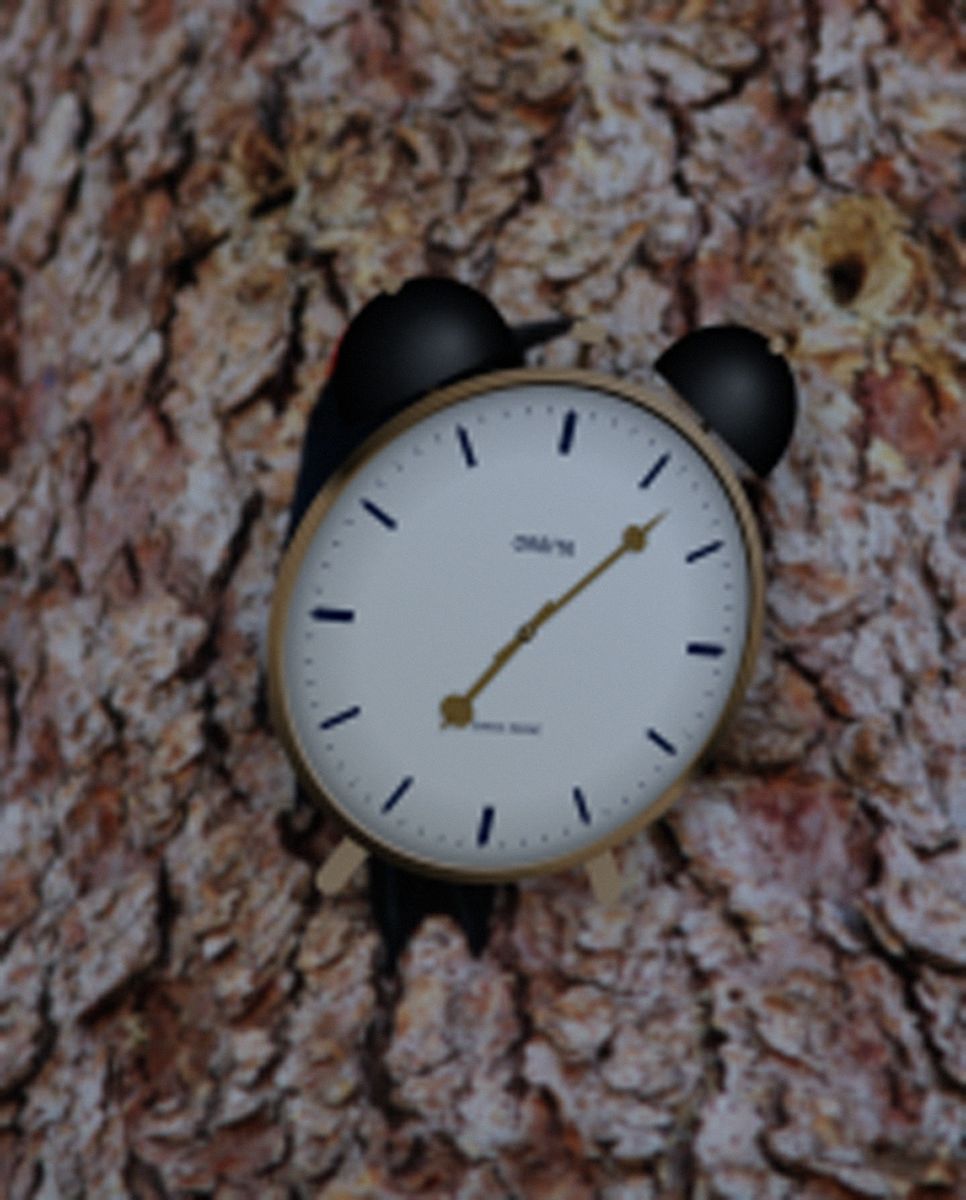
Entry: h=7 m=7
